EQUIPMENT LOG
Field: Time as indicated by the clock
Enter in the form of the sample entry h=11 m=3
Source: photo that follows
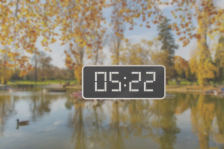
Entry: h=5 m=22
